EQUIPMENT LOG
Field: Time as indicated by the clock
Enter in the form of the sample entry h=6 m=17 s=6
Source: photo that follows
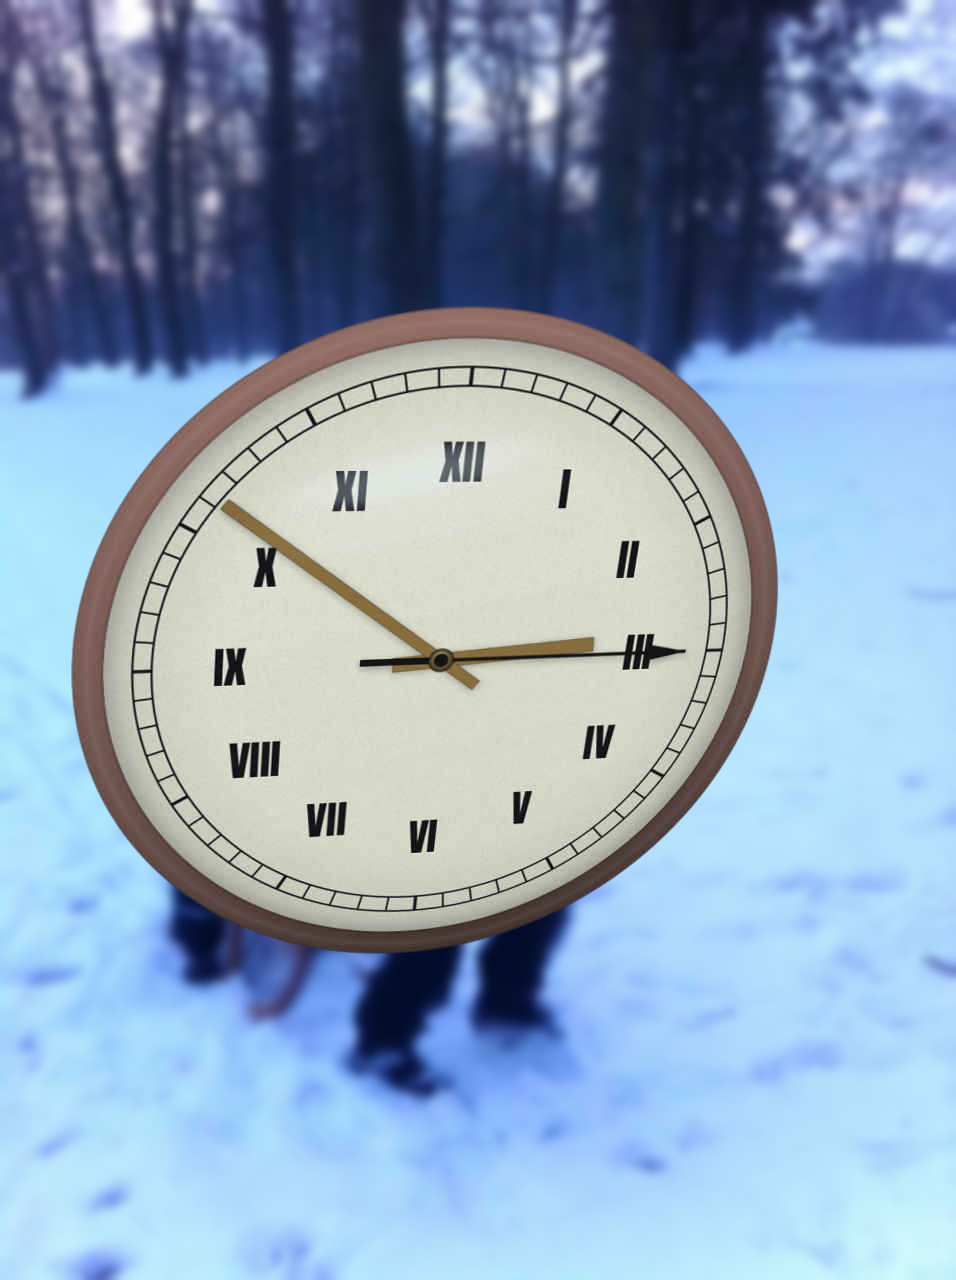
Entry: h=2 m=51 s=15
